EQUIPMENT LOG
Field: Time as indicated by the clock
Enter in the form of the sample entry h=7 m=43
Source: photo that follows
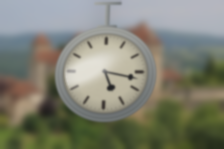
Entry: h=5 m=17
